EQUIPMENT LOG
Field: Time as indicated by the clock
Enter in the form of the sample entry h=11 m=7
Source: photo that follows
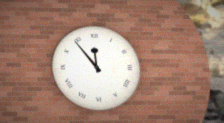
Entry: h=11 m=54
